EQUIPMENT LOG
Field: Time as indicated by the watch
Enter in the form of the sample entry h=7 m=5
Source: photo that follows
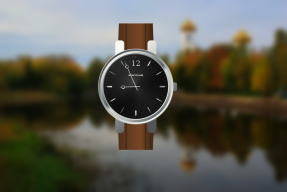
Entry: h=8 m=56
